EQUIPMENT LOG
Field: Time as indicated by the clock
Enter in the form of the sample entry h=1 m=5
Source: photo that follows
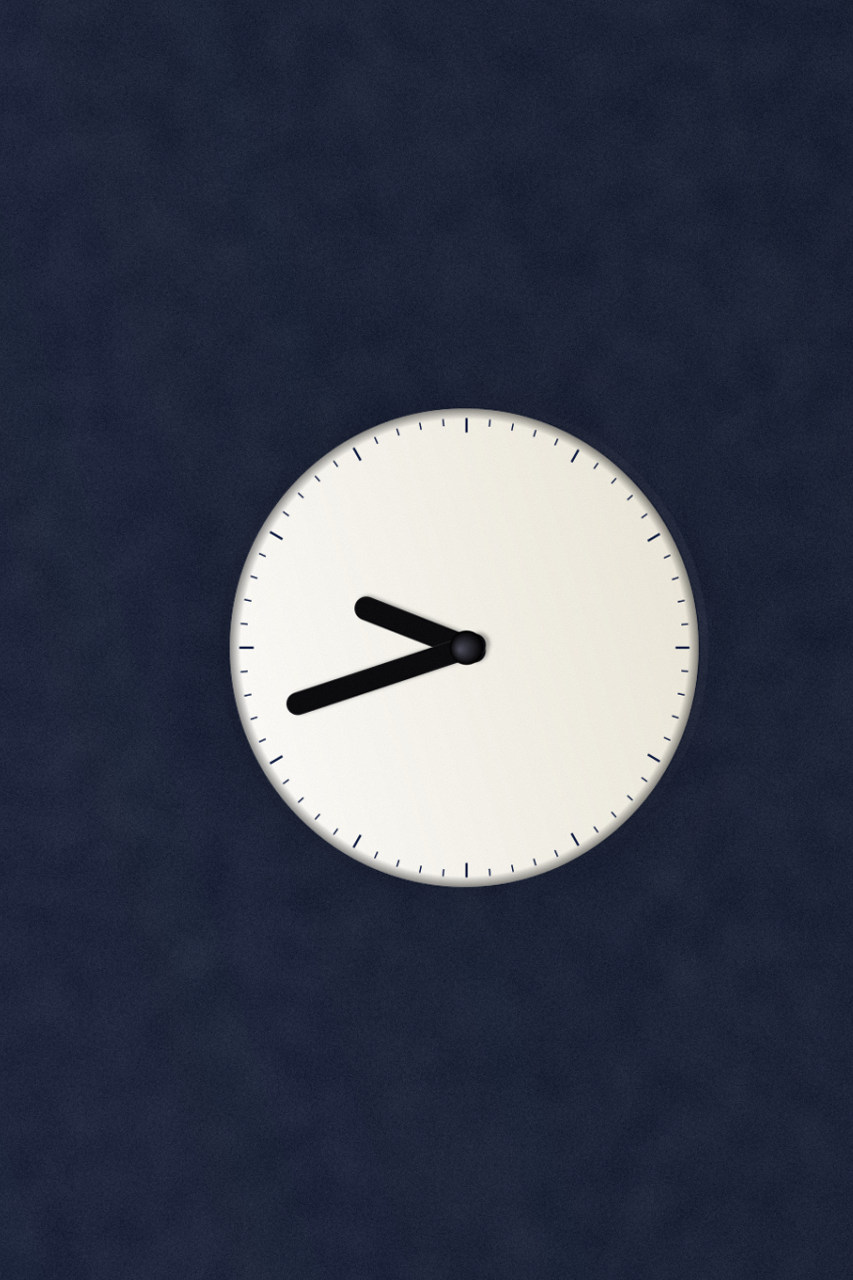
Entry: h=9 m=42
